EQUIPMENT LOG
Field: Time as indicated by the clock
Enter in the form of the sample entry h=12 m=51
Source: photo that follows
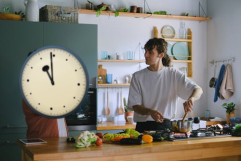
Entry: h=10 m=59
